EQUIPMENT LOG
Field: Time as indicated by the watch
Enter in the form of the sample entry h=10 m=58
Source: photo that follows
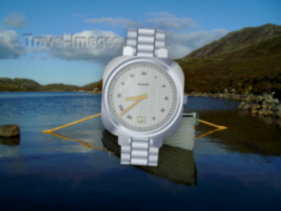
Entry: h=8 m=38
